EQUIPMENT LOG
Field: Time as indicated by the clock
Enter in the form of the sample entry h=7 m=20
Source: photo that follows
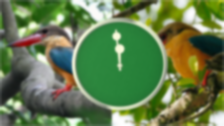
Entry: h=11 m=59
